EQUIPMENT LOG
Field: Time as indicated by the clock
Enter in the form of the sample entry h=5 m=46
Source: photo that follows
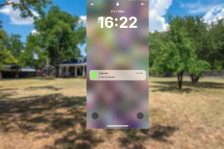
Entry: h=16 m=22
